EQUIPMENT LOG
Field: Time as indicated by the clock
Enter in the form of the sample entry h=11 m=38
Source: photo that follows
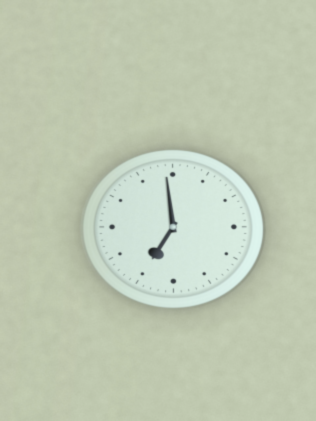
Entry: h=6 m=59
